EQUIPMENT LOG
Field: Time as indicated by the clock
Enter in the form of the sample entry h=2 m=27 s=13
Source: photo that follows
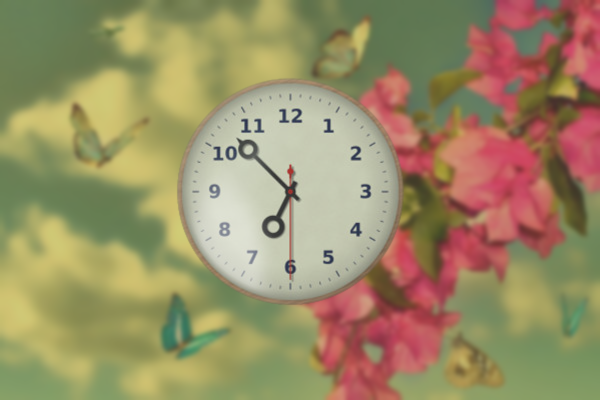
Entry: h=6 m=52 s=30
